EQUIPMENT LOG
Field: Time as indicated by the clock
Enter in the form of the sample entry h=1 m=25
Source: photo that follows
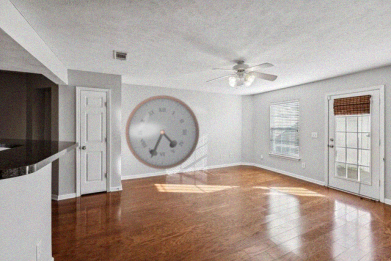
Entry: h=4 m=34
